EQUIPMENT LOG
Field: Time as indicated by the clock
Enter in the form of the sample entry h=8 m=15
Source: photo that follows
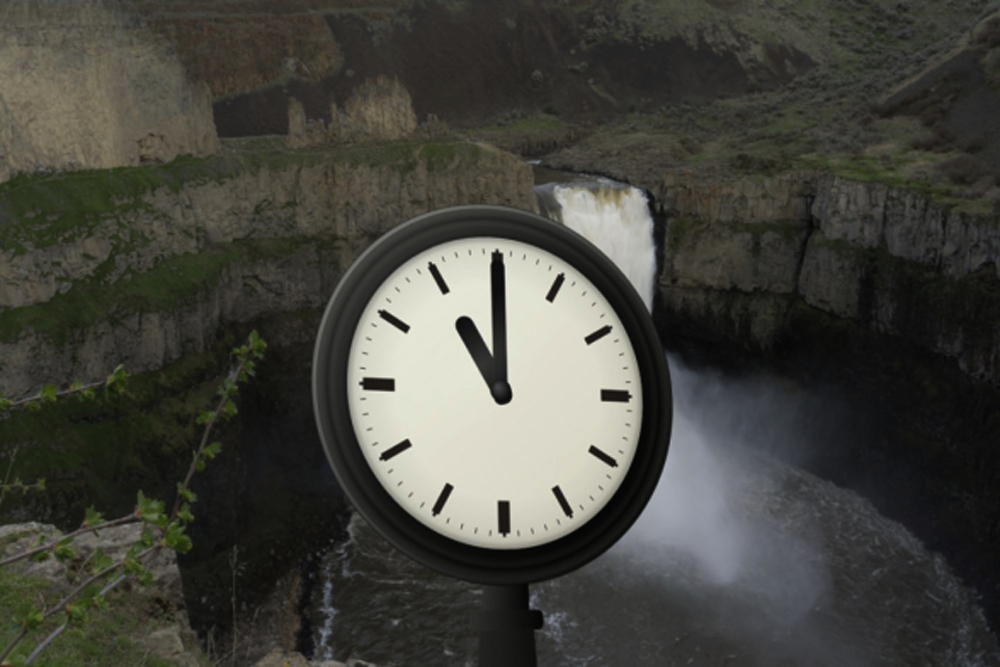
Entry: h=11 m=0
